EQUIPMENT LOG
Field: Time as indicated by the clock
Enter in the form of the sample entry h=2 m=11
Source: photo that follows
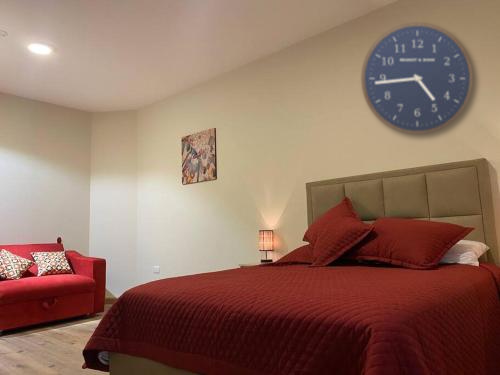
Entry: h=4 m=44
